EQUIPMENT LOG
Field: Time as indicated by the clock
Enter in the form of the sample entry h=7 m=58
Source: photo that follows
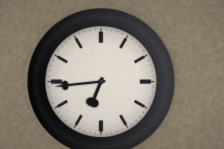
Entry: h=6 m=44
